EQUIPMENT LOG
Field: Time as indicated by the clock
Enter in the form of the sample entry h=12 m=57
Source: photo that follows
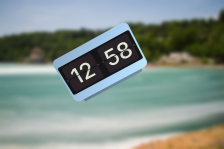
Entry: h=12 m=58
